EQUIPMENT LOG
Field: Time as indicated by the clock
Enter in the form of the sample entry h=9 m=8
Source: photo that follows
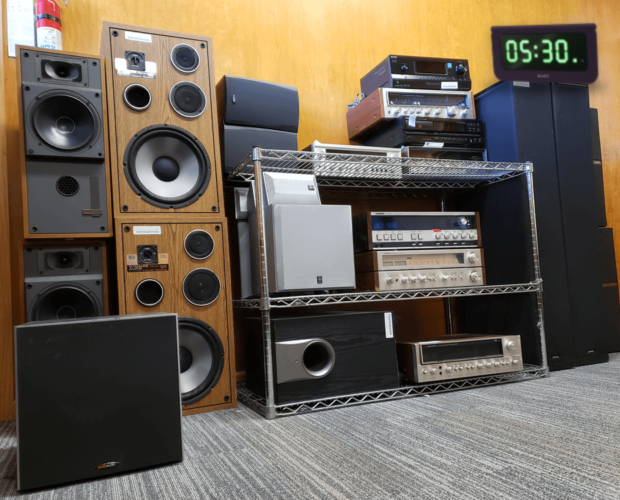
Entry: h=5 m=30
